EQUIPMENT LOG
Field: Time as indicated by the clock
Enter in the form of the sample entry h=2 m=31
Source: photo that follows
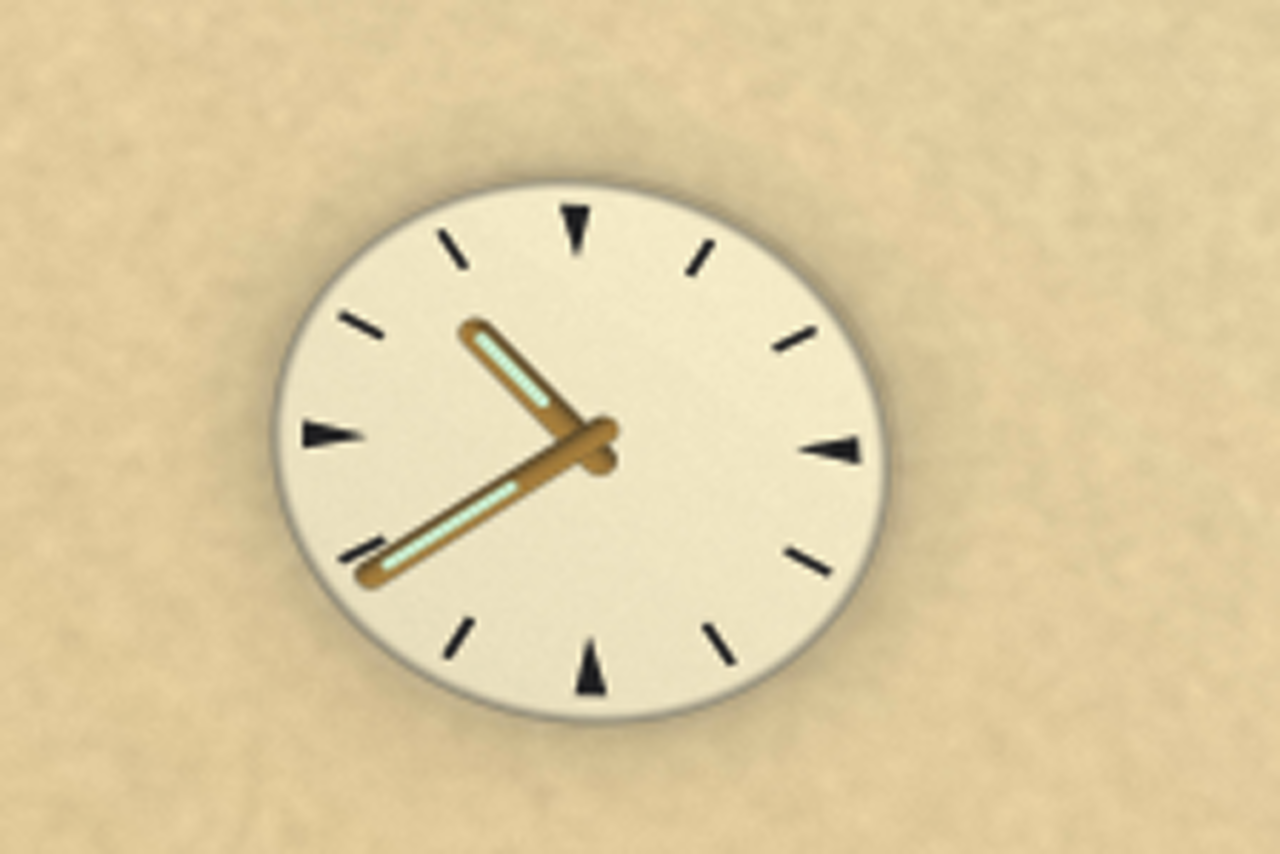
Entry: h=10 m=39
